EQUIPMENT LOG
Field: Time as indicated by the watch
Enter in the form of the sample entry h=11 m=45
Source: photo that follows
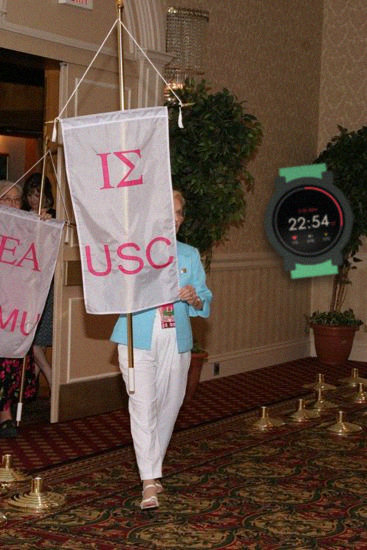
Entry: h=22 m=54
